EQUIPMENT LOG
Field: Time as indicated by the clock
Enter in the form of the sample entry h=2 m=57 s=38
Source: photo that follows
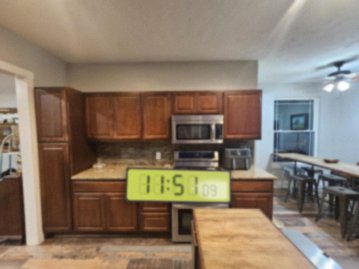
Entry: h=11 m=51 s=9
